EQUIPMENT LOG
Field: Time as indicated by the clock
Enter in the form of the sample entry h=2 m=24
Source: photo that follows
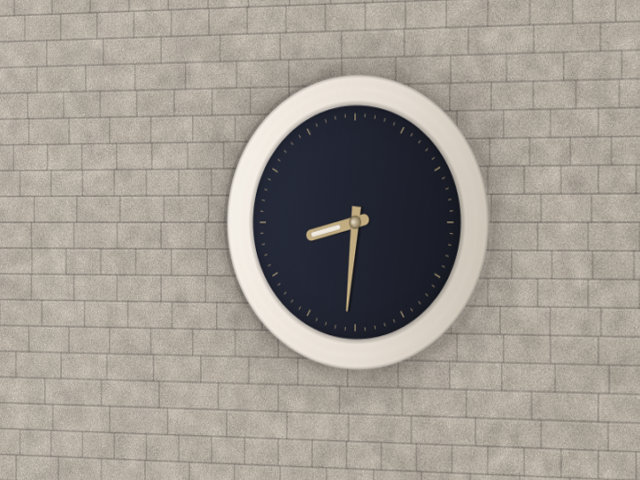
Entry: h=8 m=31
